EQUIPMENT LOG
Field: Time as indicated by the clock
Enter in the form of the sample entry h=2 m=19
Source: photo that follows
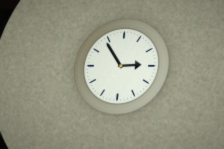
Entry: h=2 m=54
